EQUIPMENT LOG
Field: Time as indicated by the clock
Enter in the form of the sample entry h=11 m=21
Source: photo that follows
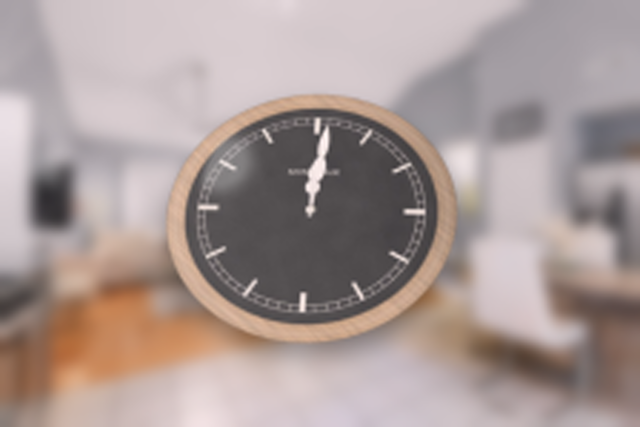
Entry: h=12 m=1
